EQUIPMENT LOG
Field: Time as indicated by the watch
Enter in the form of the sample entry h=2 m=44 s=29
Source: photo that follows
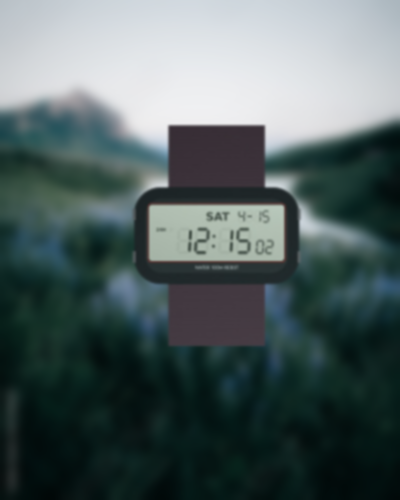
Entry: h=12 m=15 s=2
